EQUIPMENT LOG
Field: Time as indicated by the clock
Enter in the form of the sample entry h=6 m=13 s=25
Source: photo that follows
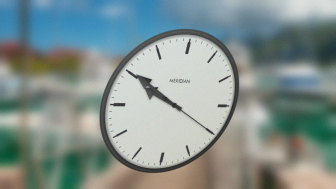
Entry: h=9 m=50 s=20
